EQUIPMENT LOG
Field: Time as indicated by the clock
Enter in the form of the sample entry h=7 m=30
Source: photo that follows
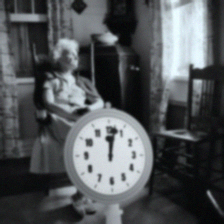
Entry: h=12 m=2
